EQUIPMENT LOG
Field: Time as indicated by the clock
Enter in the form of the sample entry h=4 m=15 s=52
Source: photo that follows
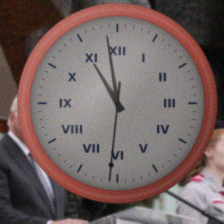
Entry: h=10 m=58 s=31
